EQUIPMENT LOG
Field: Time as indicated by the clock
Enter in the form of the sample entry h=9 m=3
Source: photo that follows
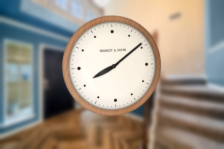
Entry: h=8 m=9
